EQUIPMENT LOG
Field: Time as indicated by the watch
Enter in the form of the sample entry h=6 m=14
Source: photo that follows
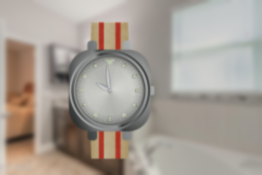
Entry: h=9 m=59
